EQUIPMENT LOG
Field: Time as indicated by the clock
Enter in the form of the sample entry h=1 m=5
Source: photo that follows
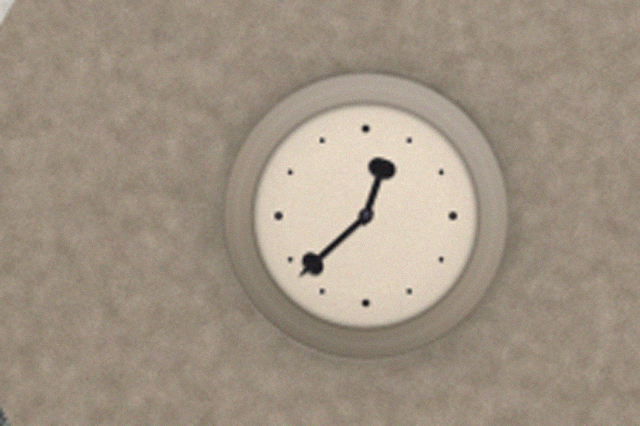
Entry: h=12 m=38
